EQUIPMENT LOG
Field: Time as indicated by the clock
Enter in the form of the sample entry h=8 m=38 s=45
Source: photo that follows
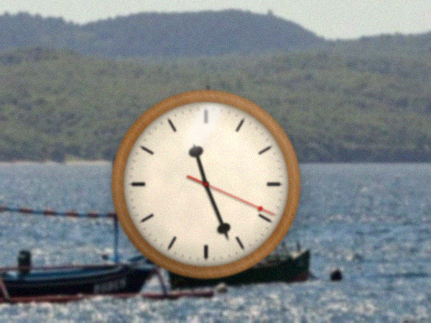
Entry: h=11 m=26 s=19
